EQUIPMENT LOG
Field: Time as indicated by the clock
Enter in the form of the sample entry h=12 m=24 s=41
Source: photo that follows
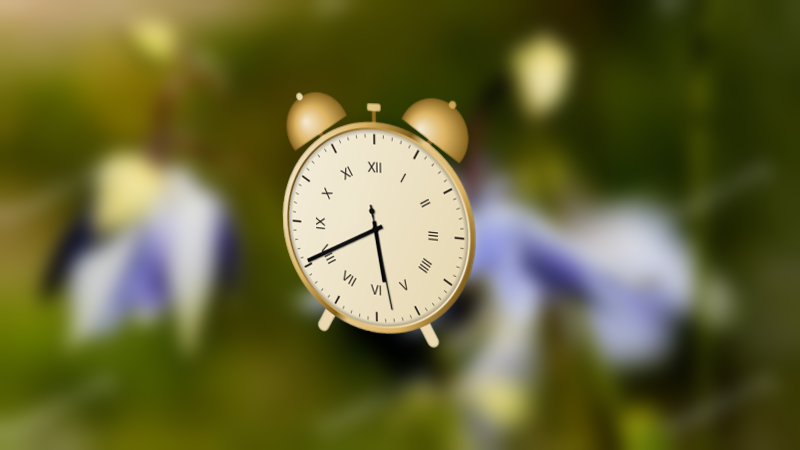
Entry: h=5 m=40 s=28
